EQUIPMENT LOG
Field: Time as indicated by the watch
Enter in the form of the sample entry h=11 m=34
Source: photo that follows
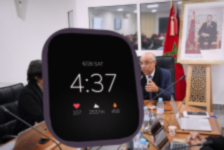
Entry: h=4 m=37
